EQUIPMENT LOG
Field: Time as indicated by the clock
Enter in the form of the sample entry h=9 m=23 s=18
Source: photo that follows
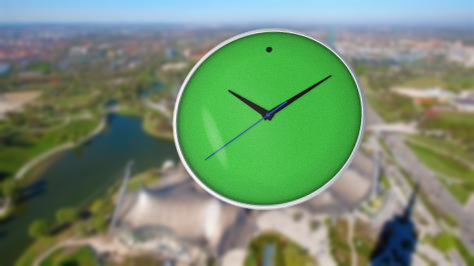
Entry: h=10 m=9 s=39
